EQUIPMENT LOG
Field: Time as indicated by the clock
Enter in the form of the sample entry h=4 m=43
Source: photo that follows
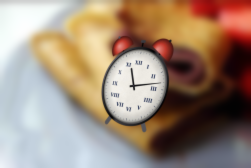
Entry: h=11 m=13
